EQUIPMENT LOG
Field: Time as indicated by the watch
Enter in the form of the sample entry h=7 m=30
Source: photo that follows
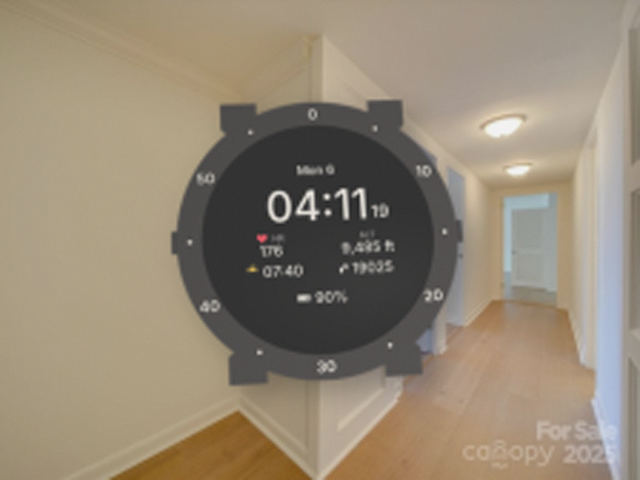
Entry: h=4 m=11
